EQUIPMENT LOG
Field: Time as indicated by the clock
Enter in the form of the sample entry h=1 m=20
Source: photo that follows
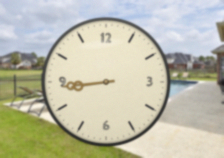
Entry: h=8 m=44
